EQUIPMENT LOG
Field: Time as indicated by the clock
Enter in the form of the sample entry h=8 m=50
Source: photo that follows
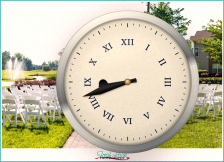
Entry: h=8 m=42
